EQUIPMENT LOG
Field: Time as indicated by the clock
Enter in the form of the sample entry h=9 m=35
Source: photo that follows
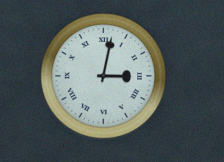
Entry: h=3 m=2
